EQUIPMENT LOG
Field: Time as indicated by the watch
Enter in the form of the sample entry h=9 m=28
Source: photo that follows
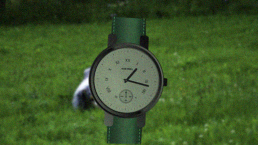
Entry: h=1 m=17
